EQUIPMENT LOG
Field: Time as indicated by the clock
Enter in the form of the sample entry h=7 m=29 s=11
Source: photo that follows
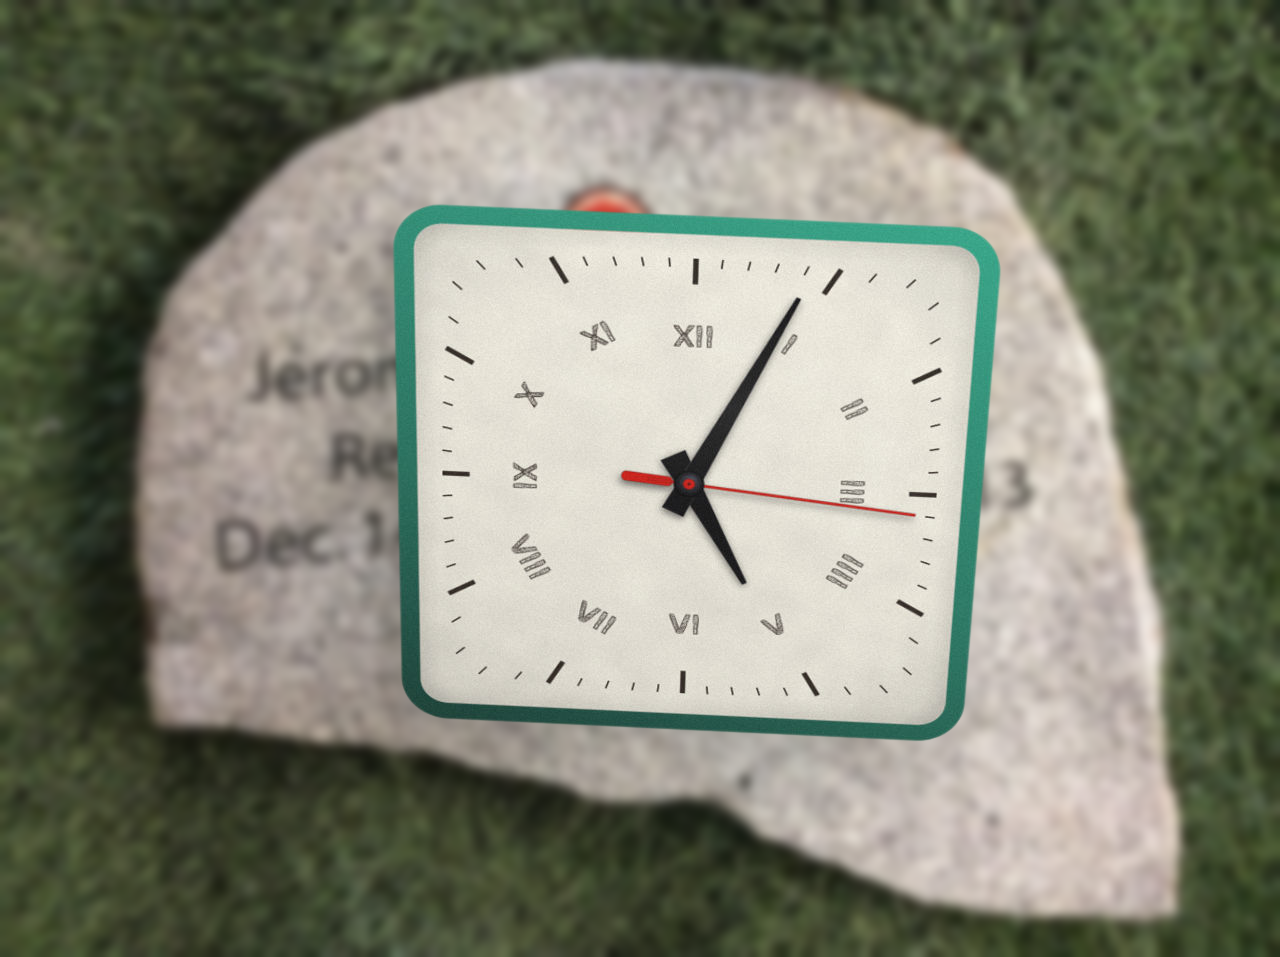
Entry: h=5 m=4 s=16
